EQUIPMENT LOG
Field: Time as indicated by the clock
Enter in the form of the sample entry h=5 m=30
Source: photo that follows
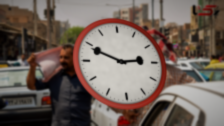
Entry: h=2 m=49
